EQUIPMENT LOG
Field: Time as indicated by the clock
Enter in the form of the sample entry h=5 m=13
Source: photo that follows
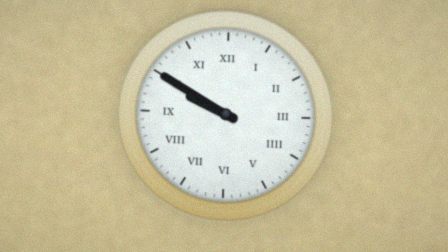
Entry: h=9 m=50
